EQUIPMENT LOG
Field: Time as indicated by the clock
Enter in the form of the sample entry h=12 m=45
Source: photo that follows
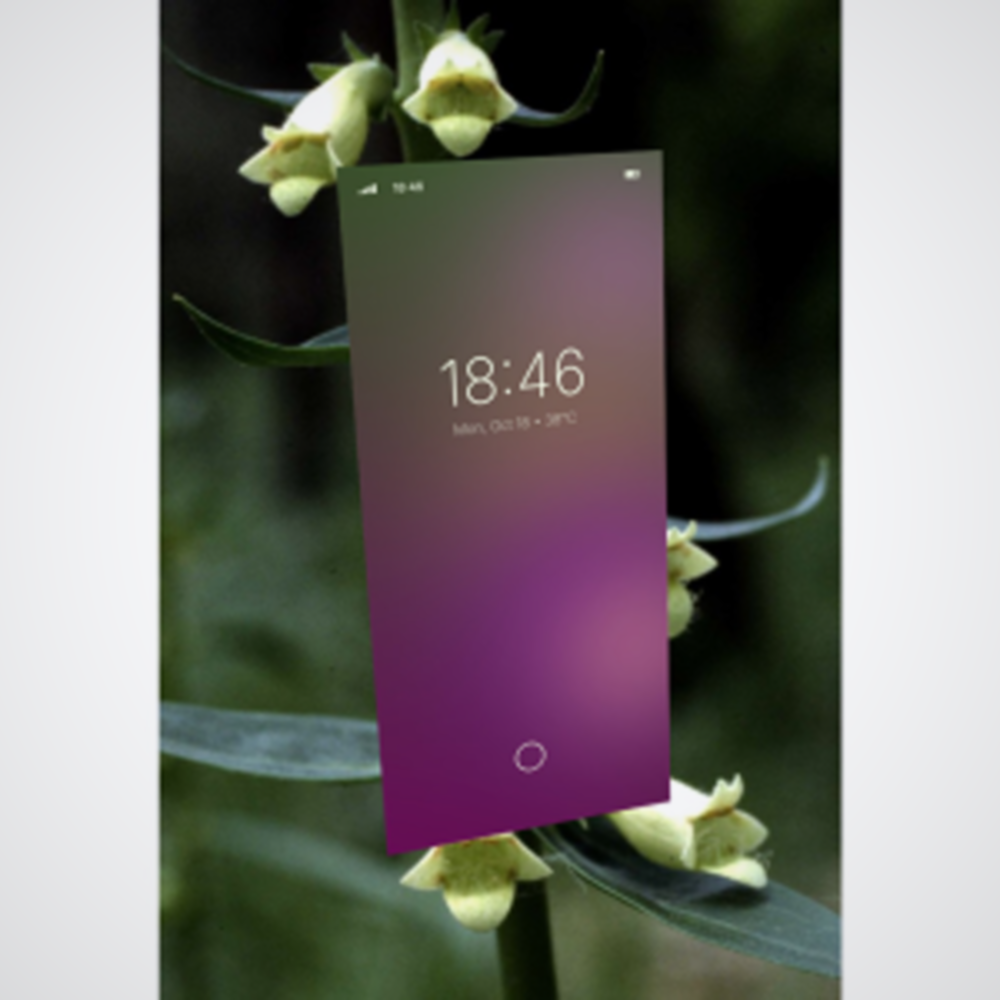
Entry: h=18 m=46
